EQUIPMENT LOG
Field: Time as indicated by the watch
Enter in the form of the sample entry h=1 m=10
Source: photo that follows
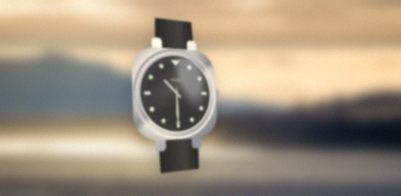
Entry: h=10 m=30
